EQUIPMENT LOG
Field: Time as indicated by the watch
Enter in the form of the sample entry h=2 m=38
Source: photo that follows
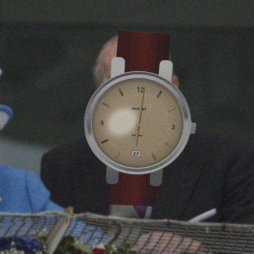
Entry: h=6 m=1
